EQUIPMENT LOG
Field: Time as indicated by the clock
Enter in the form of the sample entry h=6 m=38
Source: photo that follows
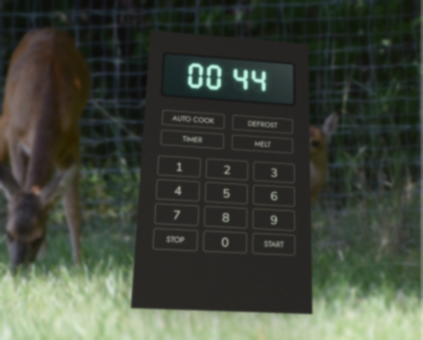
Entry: h=0 m=44
